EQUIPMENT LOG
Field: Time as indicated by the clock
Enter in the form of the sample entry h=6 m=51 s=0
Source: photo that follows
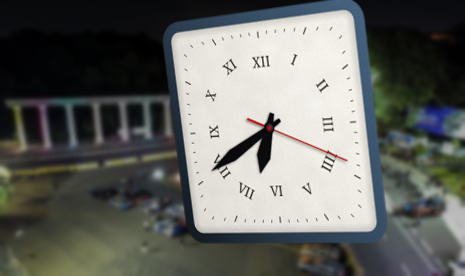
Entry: h=6 m=40 s=19
